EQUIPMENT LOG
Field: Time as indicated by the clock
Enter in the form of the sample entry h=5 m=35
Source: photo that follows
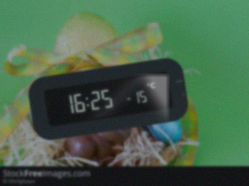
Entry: h=16 m=25
